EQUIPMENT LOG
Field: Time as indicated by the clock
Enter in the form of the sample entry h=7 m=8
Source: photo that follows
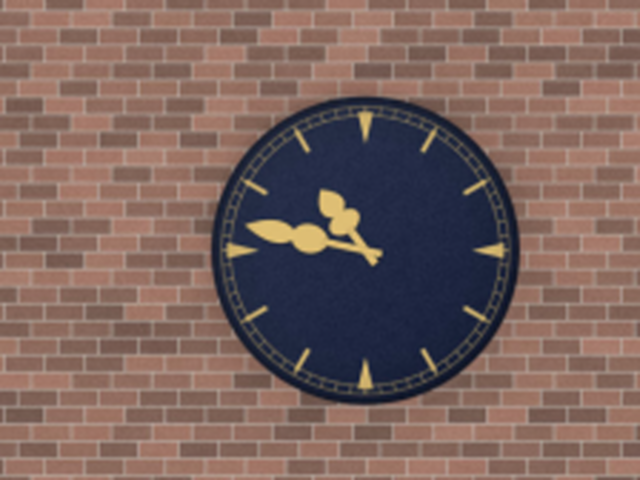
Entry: h=10 m=47
